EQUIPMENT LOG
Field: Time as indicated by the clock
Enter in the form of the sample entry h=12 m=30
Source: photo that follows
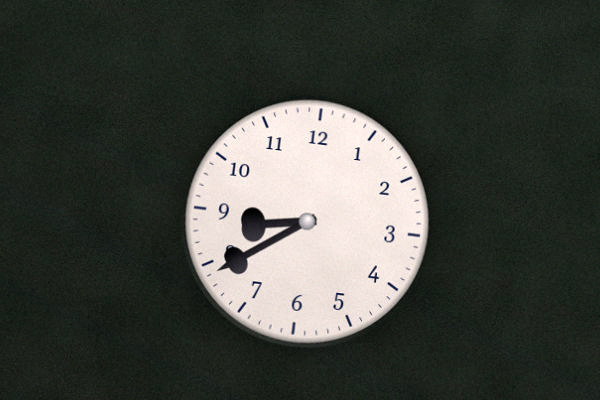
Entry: h=8 m=39
